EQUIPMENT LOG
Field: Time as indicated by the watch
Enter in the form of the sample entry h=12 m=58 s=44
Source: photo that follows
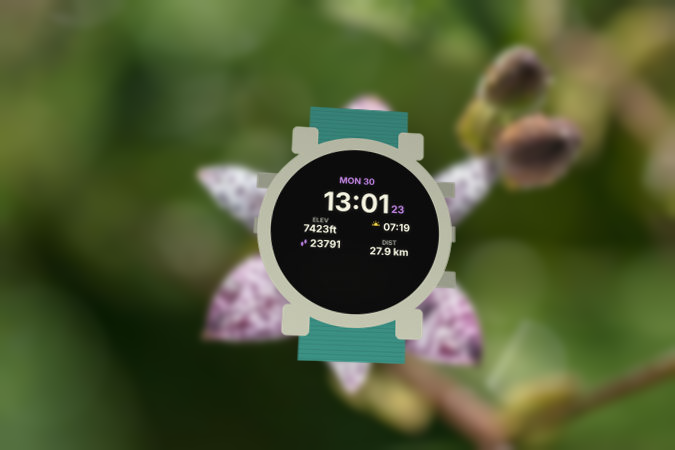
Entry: h=13 m=1 s=23
